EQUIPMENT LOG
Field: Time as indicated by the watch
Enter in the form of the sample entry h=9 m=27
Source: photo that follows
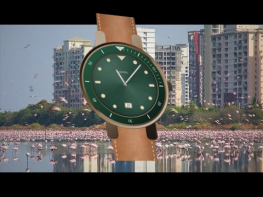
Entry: h=11 m=7
